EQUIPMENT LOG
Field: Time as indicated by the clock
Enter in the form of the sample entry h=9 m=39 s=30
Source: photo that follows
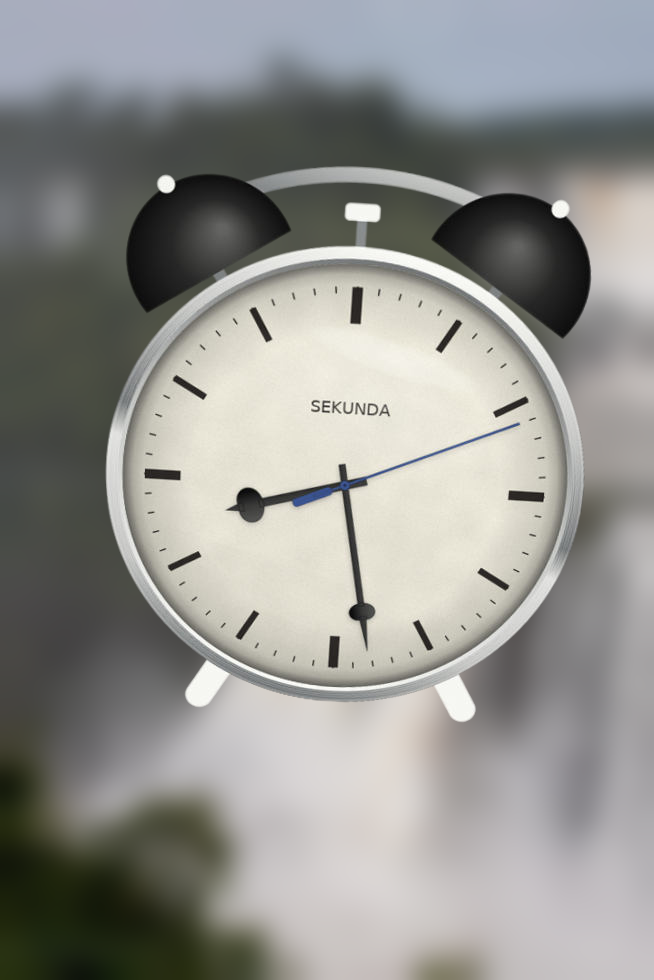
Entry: h=8 m=28 s=11
